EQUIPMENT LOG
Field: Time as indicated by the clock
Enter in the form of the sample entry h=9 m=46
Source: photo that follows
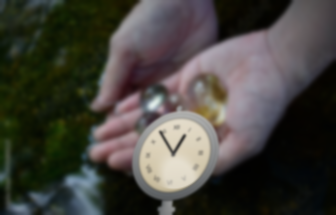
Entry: h=12 m=54
